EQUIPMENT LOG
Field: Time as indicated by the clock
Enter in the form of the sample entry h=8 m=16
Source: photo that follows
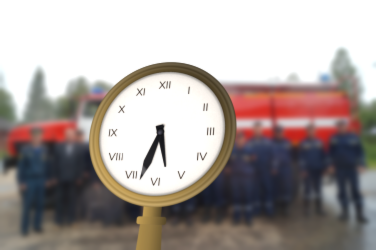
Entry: h=5 m=33
